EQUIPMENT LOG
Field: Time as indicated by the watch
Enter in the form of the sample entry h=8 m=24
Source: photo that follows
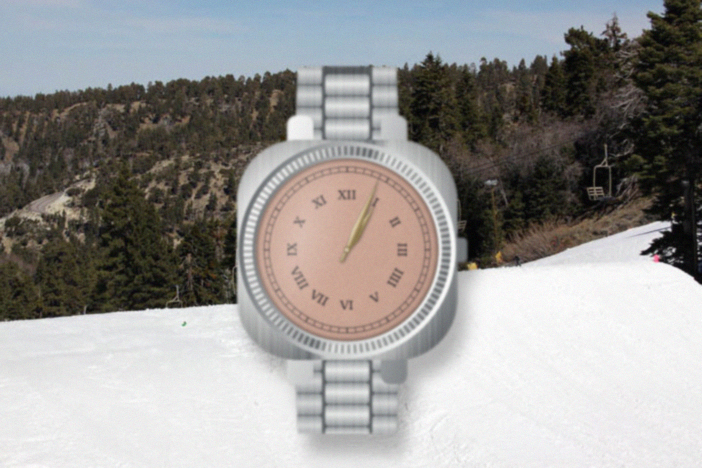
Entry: h=1 m=4
